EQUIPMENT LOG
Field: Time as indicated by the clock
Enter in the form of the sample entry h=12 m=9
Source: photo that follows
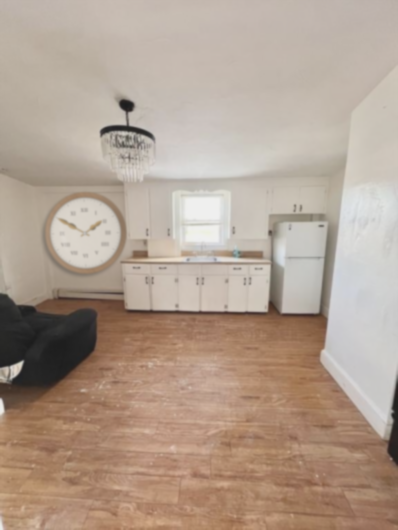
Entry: h=1 m=50
